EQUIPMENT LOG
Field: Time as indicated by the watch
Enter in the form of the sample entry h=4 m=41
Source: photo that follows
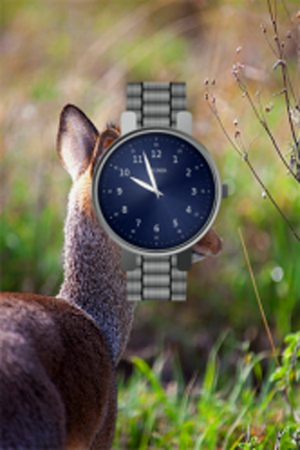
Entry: h=9 m=57
